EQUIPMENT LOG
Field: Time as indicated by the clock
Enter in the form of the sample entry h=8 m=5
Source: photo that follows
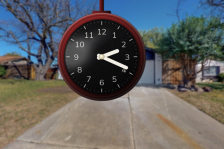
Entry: h=2 m=19
